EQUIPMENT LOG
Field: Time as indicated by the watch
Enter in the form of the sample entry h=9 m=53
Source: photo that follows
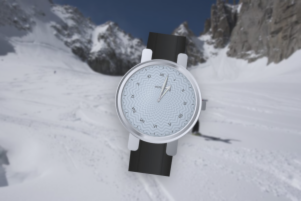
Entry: h=1 m=2
